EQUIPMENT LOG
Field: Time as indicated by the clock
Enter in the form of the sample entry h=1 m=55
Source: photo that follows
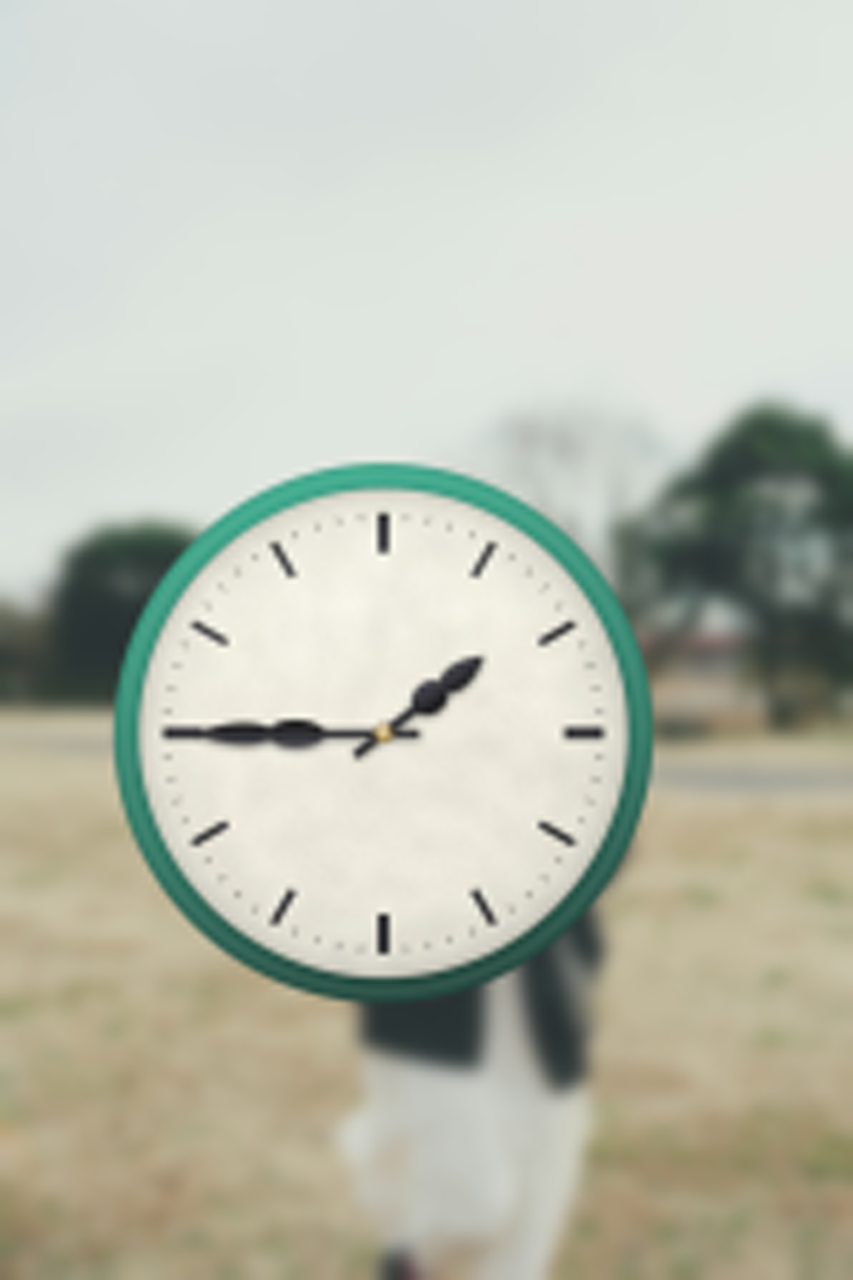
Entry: h=1 m=45
